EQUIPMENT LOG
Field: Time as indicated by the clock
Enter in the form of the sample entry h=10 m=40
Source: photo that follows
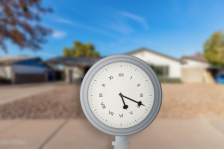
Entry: h=5 m=19
